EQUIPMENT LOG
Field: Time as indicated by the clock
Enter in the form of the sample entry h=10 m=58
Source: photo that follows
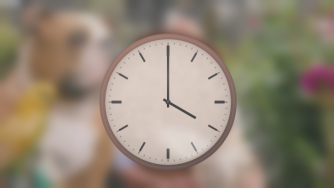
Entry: h=4 m=0
